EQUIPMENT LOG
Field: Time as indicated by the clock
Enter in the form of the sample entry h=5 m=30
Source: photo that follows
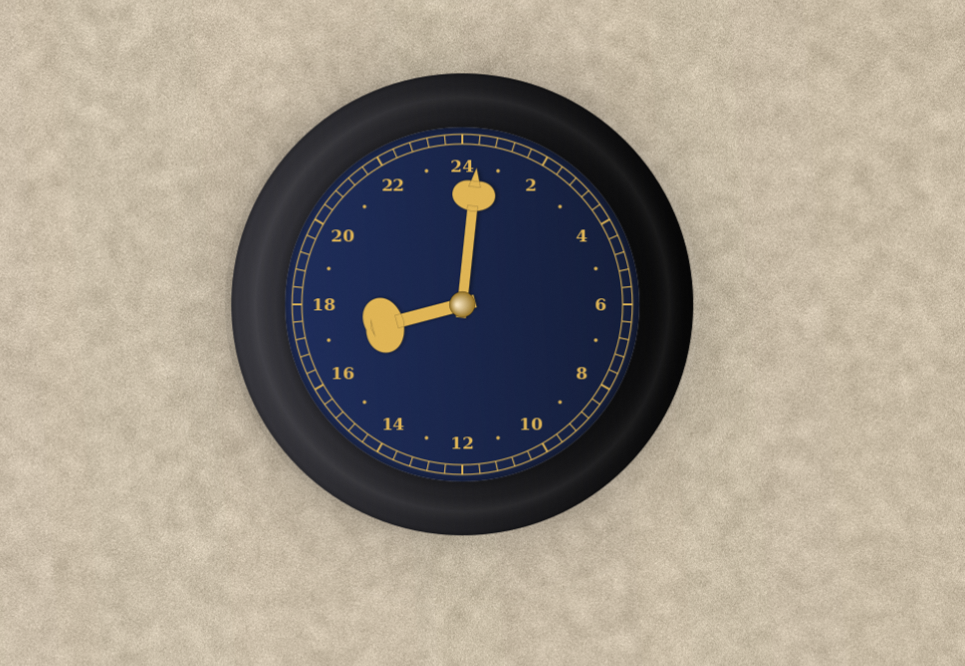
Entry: h=17 m=1
